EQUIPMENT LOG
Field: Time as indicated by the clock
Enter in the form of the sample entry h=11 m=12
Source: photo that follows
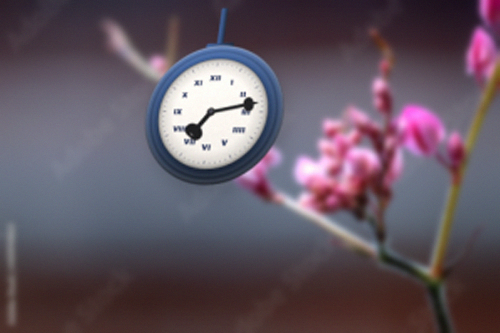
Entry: h=7 m=13
